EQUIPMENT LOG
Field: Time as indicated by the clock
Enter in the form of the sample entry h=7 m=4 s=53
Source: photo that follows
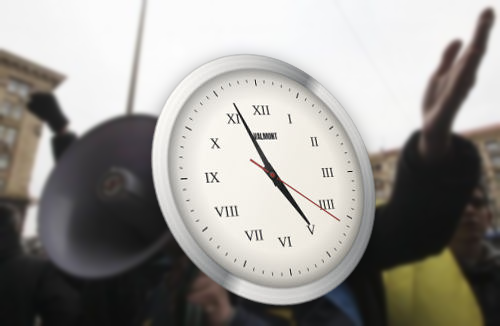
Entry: h=4 m=56 s=21
